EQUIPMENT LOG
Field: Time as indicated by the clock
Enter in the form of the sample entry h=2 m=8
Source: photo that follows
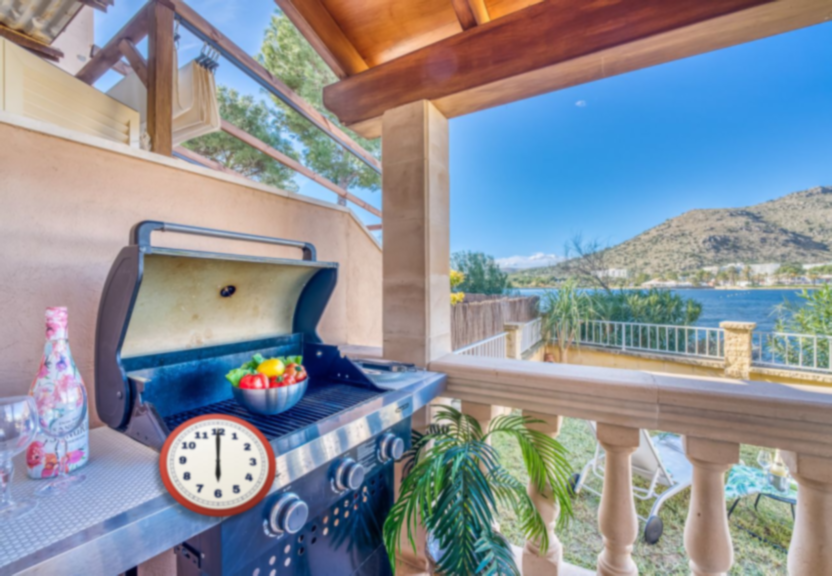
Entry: h=6 m=0
